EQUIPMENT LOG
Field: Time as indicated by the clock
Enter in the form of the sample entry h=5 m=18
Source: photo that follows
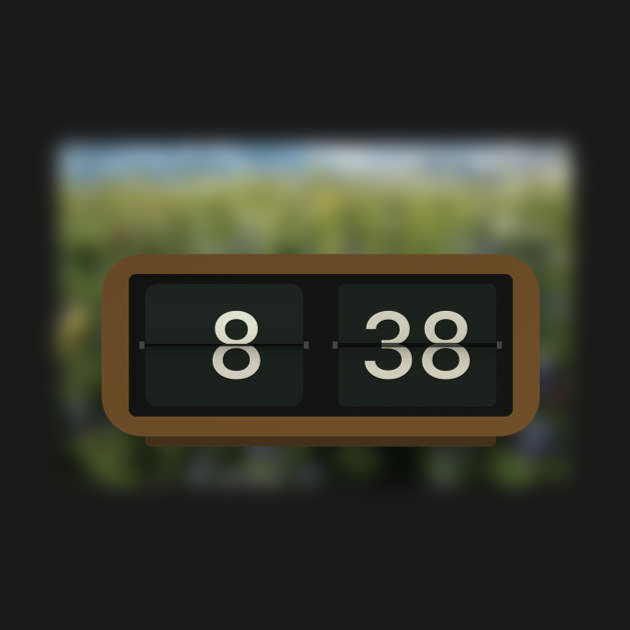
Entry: h=8 m=38
